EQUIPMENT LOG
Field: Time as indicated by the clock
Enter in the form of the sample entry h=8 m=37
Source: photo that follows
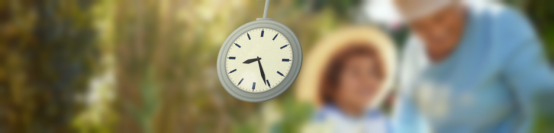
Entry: h=8 m=26
